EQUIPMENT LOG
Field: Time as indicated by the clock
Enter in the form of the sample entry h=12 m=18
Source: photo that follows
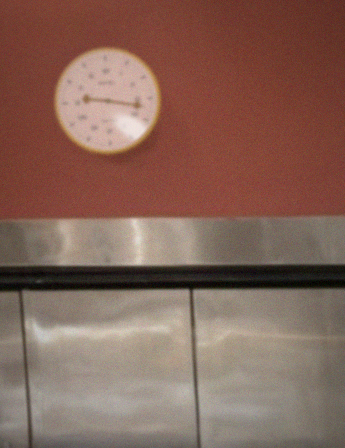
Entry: h=9 m=17
